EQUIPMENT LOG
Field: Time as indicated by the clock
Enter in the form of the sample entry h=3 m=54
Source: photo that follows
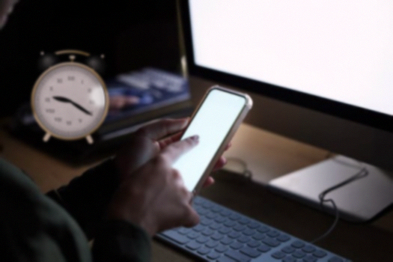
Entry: h=9 m=20
